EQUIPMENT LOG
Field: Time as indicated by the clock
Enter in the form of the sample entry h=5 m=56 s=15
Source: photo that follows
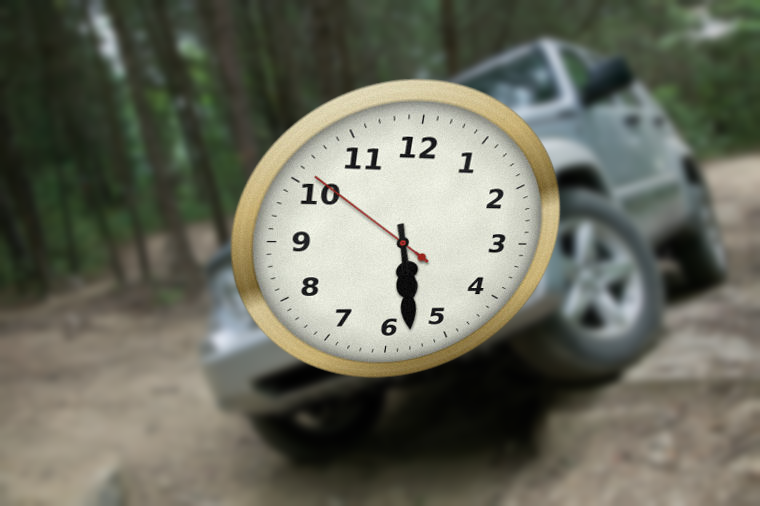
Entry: h=5 m=27 s=51
